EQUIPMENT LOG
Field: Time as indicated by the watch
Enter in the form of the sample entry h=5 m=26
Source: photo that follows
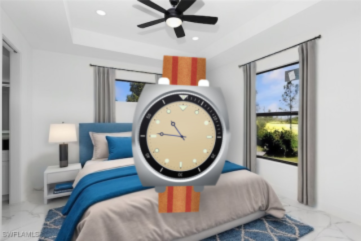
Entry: h=10 m=46
